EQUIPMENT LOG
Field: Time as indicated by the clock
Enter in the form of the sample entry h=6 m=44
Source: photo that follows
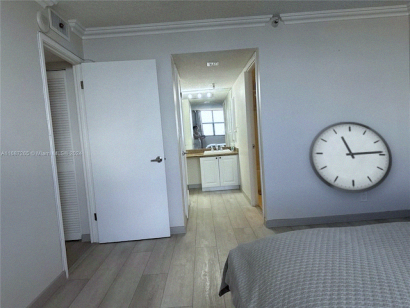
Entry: h=11 m=14
